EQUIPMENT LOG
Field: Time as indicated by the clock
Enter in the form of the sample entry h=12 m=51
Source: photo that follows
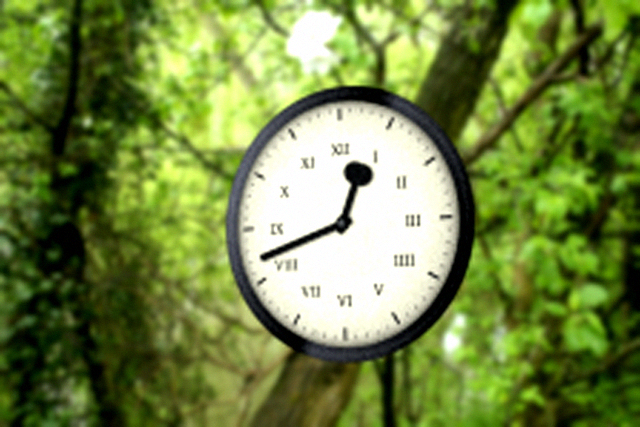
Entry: h=12 m=42
